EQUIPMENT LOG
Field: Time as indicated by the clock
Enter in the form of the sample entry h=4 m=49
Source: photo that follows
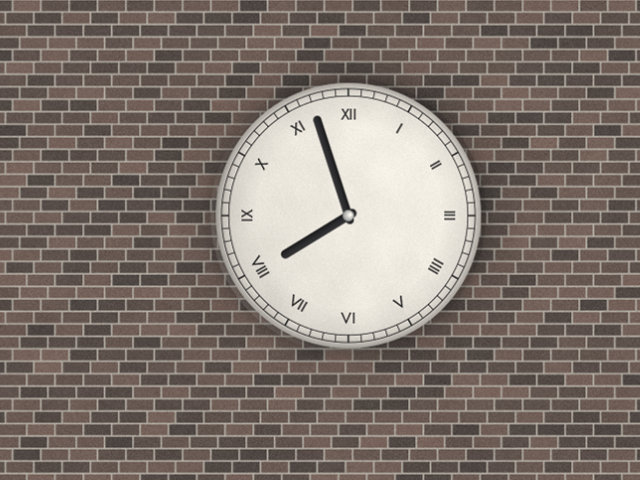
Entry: h=7 m=57
